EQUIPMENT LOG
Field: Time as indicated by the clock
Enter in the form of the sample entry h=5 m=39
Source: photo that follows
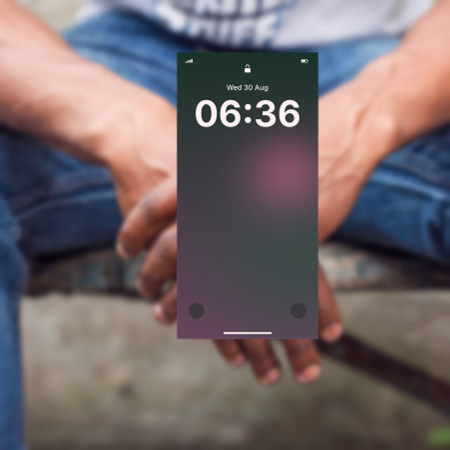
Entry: h=6 m=36
